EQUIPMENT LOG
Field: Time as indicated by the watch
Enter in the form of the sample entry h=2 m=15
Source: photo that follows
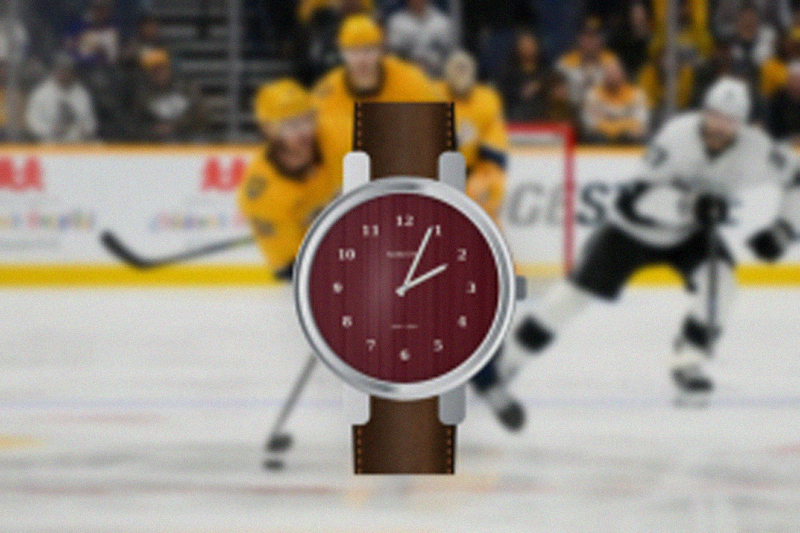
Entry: h=2 m=4
